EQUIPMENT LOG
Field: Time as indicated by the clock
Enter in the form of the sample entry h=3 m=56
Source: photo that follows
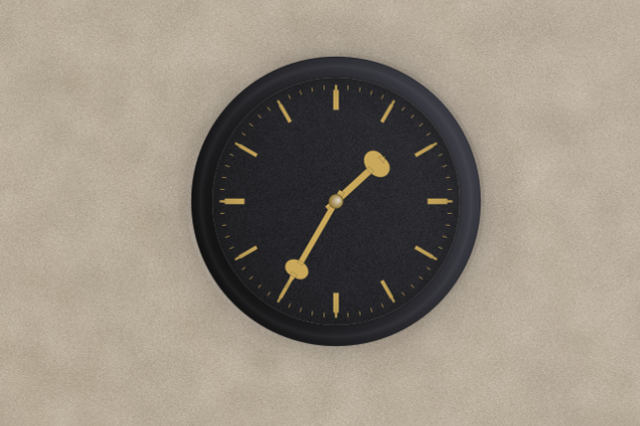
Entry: h=1 m=35
